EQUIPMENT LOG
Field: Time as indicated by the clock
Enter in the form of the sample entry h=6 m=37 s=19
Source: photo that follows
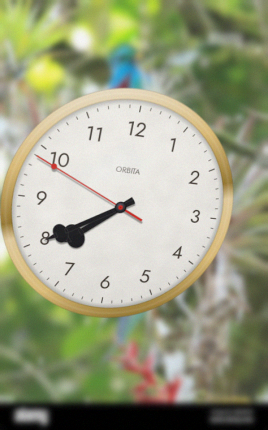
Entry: h=7 m=39 s=49
